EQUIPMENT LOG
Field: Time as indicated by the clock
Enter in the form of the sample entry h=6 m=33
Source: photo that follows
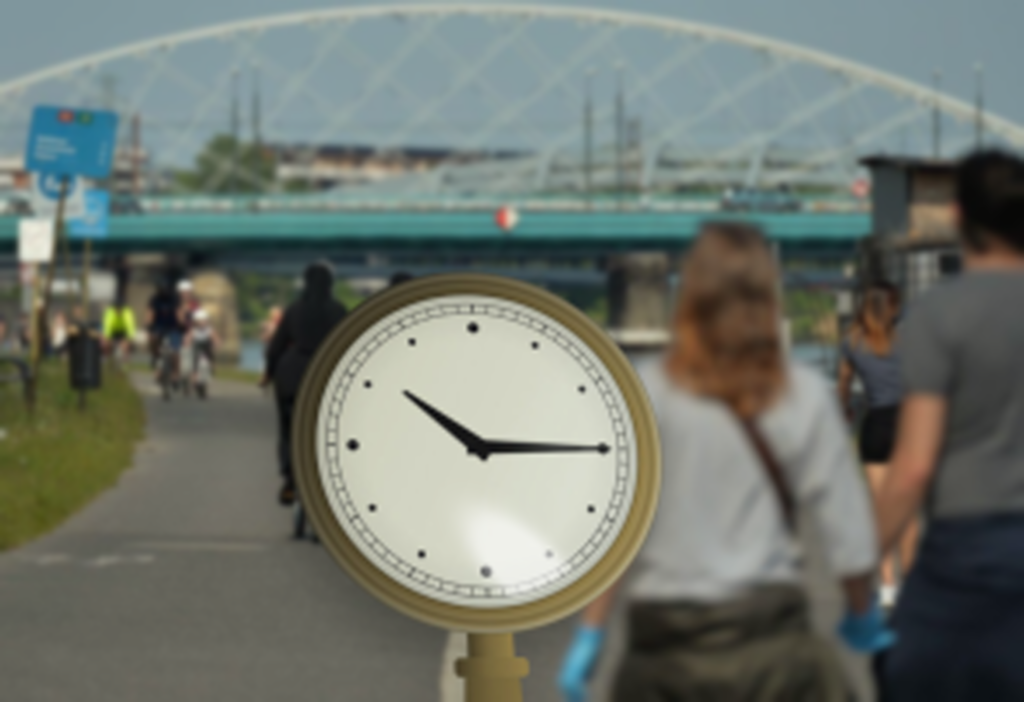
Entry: h=10 m=15
